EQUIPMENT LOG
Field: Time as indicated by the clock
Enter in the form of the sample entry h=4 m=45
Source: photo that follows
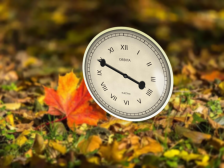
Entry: h=3 m=49
